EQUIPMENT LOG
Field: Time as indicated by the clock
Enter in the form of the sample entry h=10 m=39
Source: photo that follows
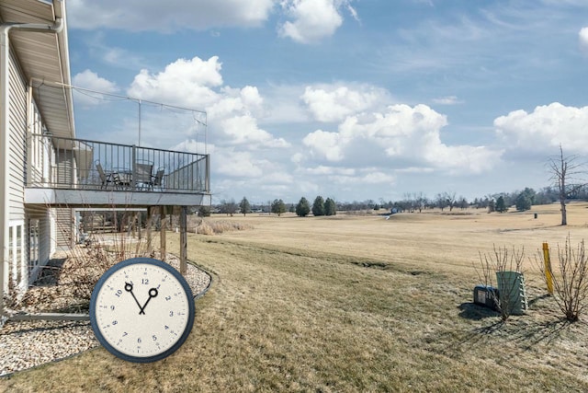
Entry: h=12 m=54
